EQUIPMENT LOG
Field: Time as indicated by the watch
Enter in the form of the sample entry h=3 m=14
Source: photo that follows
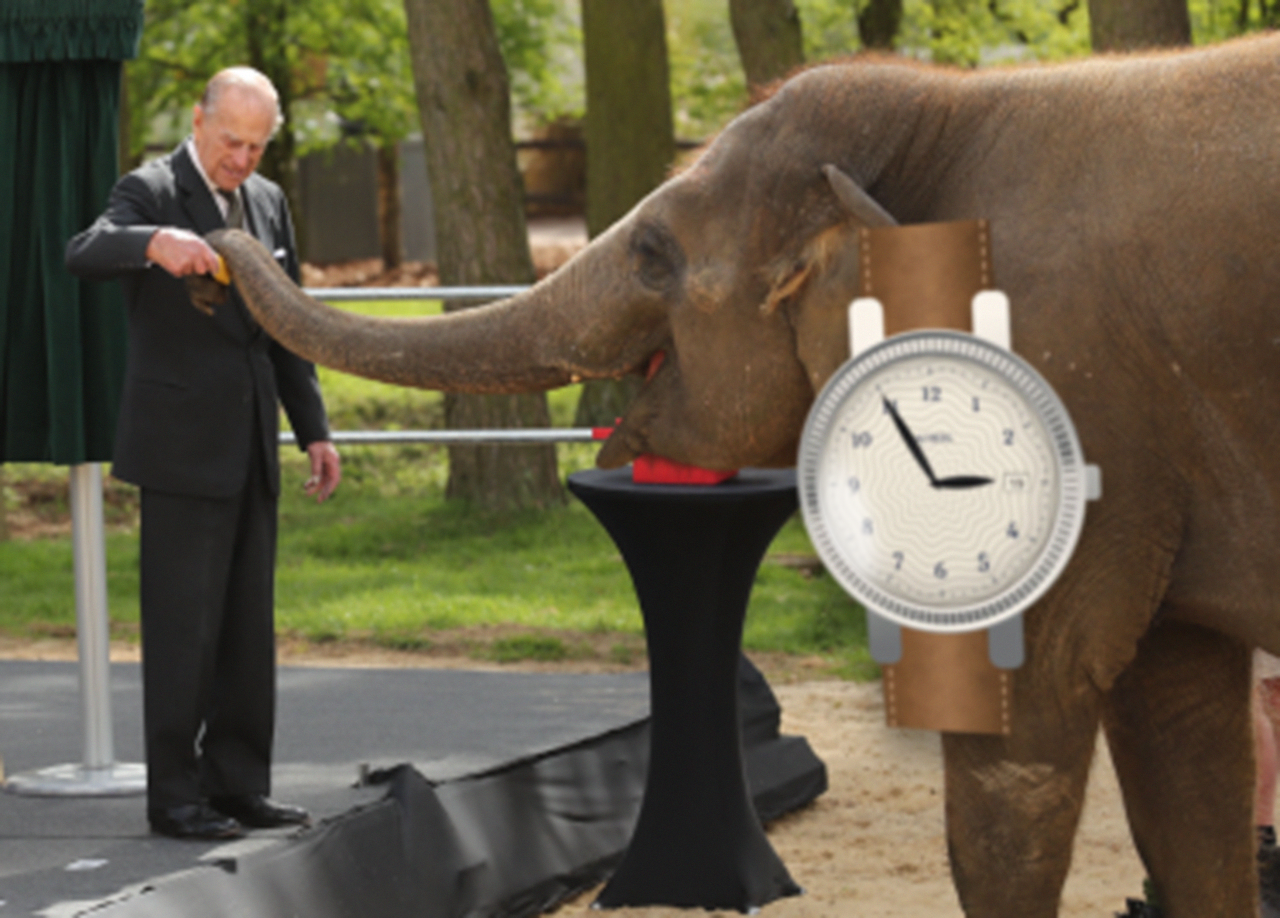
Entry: h=2 m=55
